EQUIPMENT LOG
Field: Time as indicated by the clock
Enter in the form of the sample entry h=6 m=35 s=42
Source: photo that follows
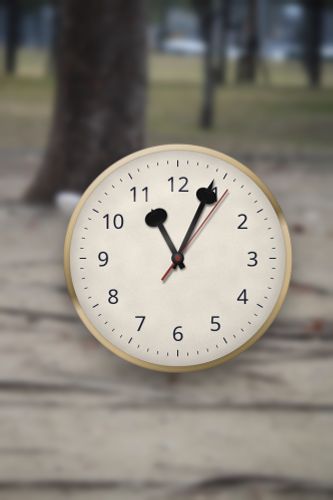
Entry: h=11 m=4 s=6
